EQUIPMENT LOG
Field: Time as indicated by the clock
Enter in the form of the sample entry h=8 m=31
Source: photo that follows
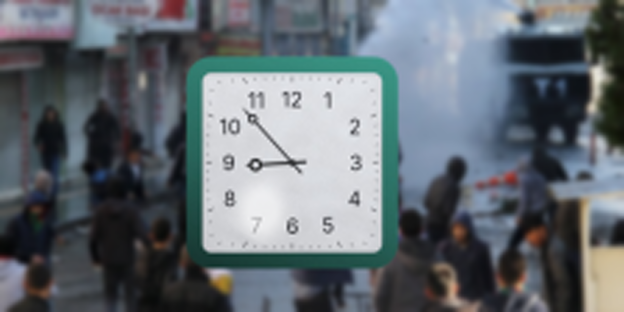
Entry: h=8 m=53
